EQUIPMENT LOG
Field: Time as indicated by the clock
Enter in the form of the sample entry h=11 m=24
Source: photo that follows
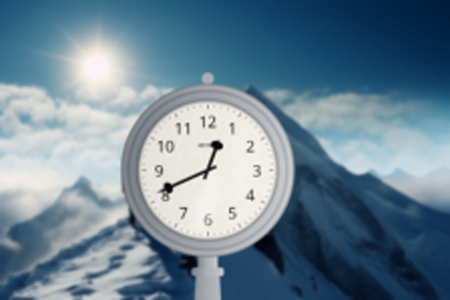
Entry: h=12 m=41
